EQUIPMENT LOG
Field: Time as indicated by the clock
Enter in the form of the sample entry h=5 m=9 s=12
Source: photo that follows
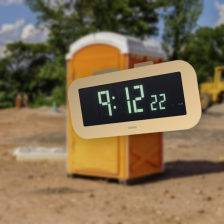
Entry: h=9 m=12 s=22
